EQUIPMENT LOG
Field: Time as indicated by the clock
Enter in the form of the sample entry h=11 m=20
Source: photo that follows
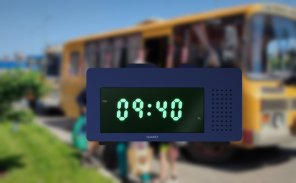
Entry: h=9 m=40
